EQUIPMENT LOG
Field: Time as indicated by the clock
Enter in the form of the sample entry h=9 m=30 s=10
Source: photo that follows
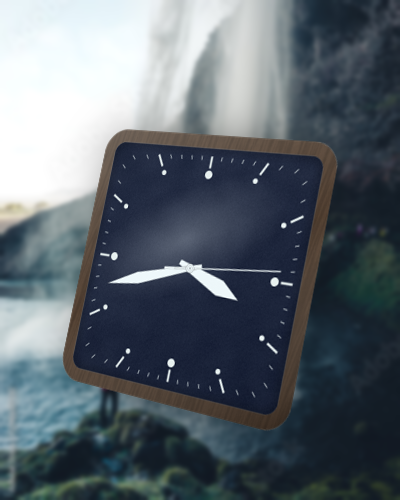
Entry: h=3 m=42 s=14
